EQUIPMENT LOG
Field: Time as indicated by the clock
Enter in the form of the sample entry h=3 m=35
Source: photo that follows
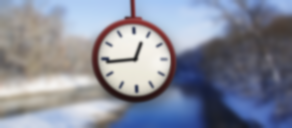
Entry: h=12 m=44
